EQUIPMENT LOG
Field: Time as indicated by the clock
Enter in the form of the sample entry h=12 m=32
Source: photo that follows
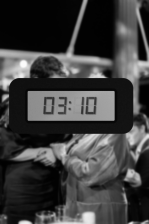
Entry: h=3 m=10
